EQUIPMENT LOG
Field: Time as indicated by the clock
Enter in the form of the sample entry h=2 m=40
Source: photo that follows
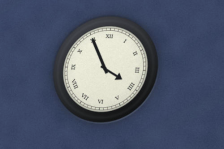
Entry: h=3 m=55
